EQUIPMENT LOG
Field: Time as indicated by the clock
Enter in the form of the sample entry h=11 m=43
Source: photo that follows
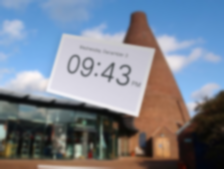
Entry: h=9 m=43
